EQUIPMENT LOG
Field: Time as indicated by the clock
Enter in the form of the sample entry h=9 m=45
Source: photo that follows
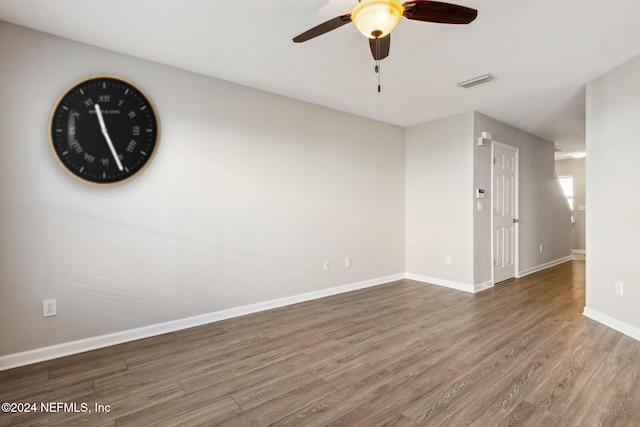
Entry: h=11 m=26
